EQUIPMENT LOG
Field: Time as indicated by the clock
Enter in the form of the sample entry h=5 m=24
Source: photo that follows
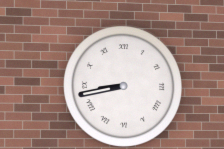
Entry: h=8 m=43
